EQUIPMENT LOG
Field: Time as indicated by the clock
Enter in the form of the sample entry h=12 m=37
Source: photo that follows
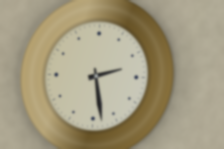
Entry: h=2 m=28
